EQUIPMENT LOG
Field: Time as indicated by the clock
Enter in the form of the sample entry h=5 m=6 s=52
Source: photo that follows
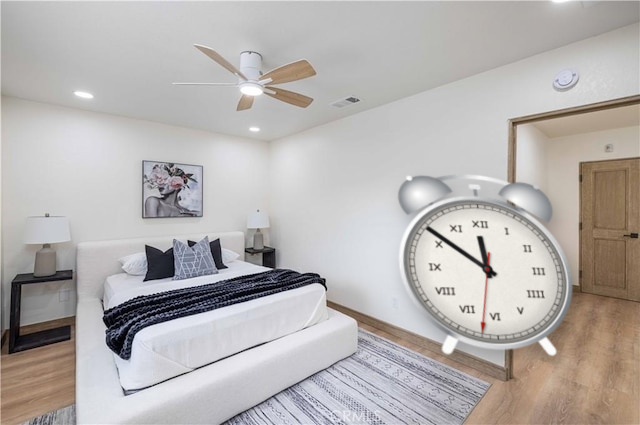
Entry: h=11 m=51 s=32
